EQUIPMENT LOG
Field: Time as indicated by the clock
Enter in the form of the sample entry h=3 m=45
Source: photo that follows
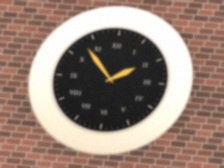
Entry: h=1 m=53
